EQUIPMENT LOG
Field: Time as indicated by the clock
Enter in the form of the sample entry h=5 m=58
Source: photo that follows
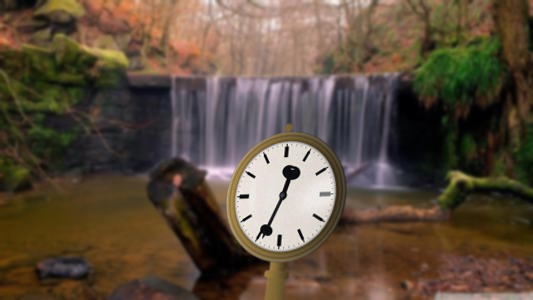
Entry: h=12 m=34
